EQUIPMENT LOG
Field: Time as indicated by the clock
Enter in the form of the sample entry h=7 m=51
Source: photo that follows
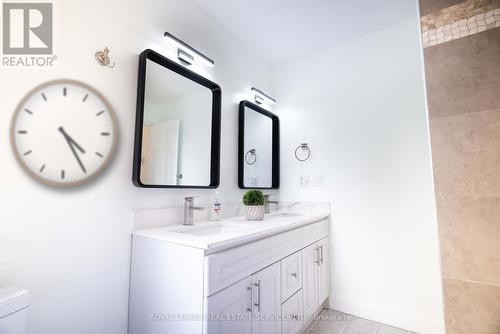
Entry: h=4 m=25
